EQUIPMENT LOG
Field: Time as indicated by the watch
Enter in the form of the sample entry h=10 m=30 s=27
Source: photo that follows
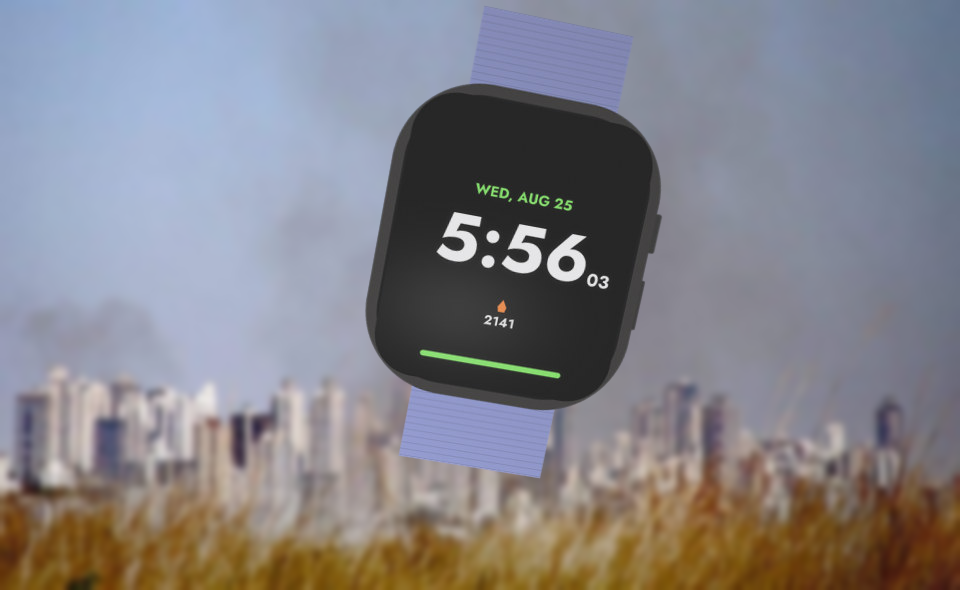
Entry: h=5 m=56 s=3
